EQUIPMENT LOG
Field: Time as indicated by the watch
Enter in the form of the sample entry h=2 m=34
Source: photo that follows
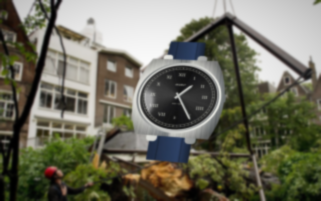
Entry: h=1 m=25
